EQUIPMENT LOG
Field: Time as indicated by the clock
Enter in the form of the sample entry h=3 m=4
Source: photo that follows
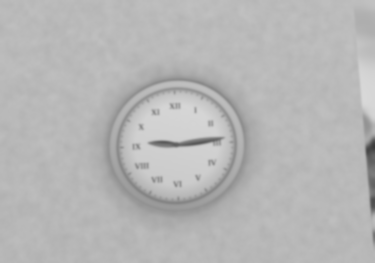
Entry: h=9 m=14
